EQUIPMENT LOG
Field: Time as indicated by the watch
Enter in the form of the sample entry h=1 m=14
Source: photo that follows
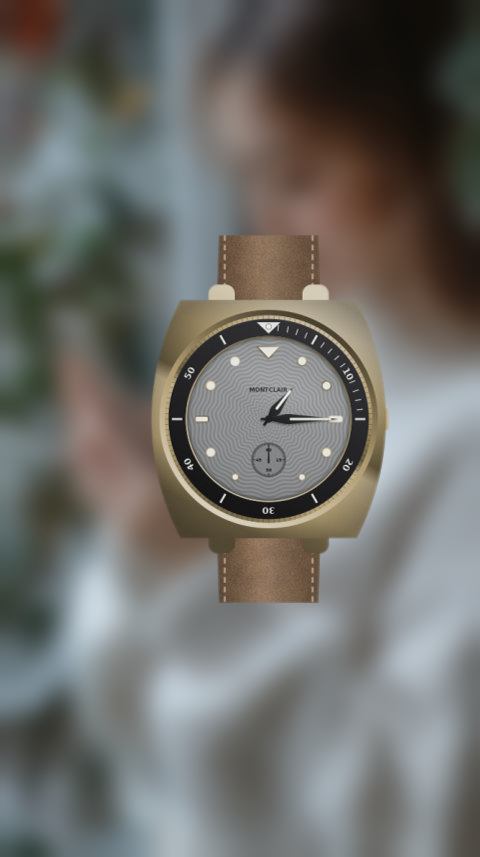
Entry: h=1 m=15
